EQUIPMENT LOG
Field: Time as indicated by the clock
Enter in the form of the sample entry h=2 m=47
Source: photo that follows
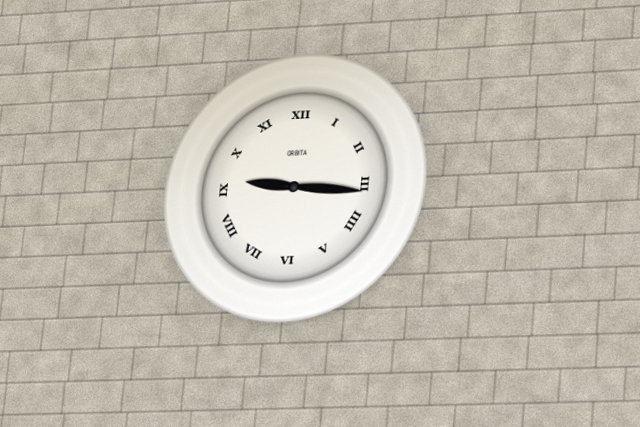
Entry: h=9 m=16
